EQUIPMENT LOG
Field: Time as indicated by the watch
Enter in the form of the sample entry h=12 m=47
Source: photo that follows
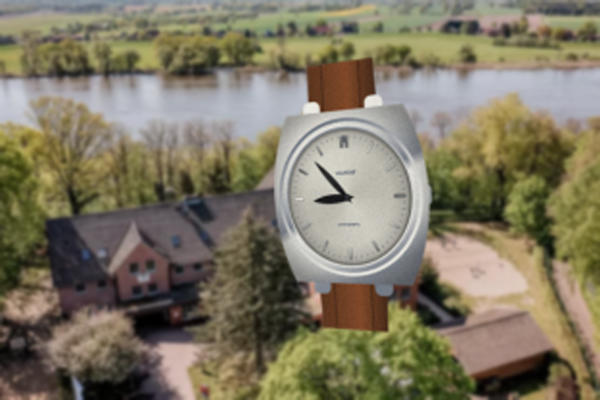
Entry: h=8 m=53
